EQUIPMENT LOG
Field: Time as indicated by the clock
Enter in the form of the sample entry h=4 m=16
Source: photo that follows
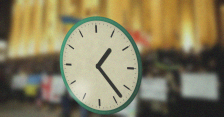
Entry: h=1 m=23
